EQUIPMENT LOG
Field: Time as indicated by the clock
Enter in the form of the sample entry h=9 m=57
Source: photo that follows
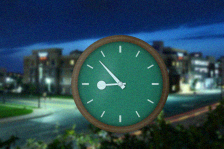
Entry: h=8 m=53
